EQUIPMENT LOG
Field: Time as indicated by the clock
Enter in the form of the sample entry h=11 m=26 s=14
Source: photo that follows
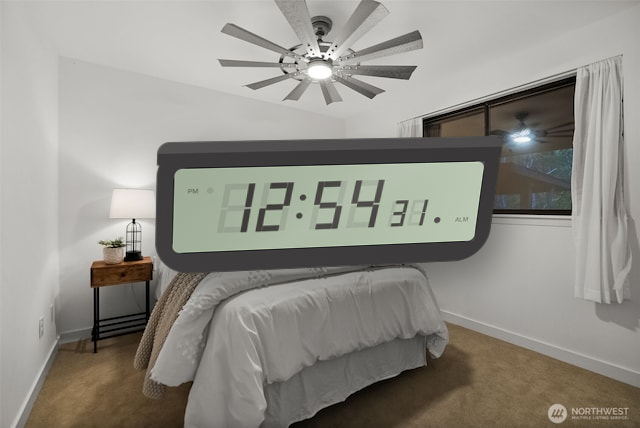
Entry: h=12 m=54 s=31
